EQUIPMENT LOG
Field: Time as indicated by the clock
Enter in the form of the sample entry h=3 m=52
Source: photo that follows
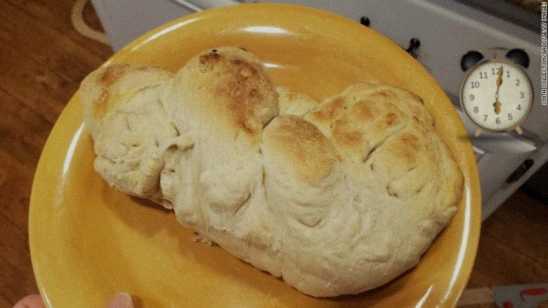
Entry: h=6 m=2
